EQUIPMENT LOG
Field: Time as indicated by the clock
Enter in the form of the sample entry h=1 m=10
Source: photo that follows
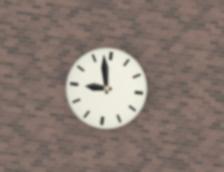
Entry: h=8 m=58
